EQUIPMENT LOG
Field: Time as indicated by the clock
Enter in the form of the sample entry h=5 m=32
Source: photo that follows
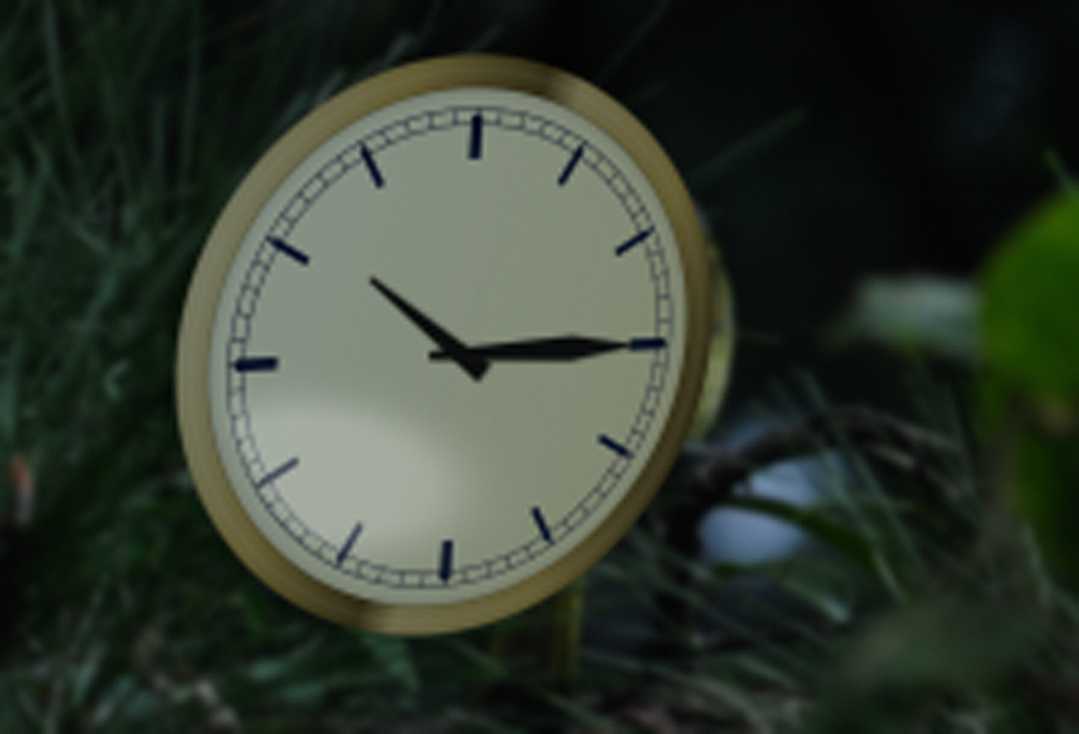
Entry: h=10 m=15
